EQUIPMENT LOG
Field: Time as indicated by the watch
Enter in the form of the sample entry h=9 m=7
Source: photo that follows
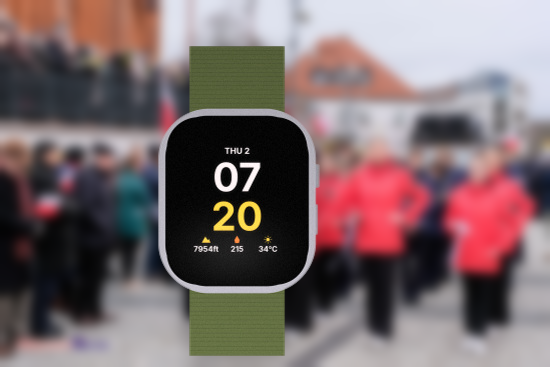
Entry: h=7 m=20
